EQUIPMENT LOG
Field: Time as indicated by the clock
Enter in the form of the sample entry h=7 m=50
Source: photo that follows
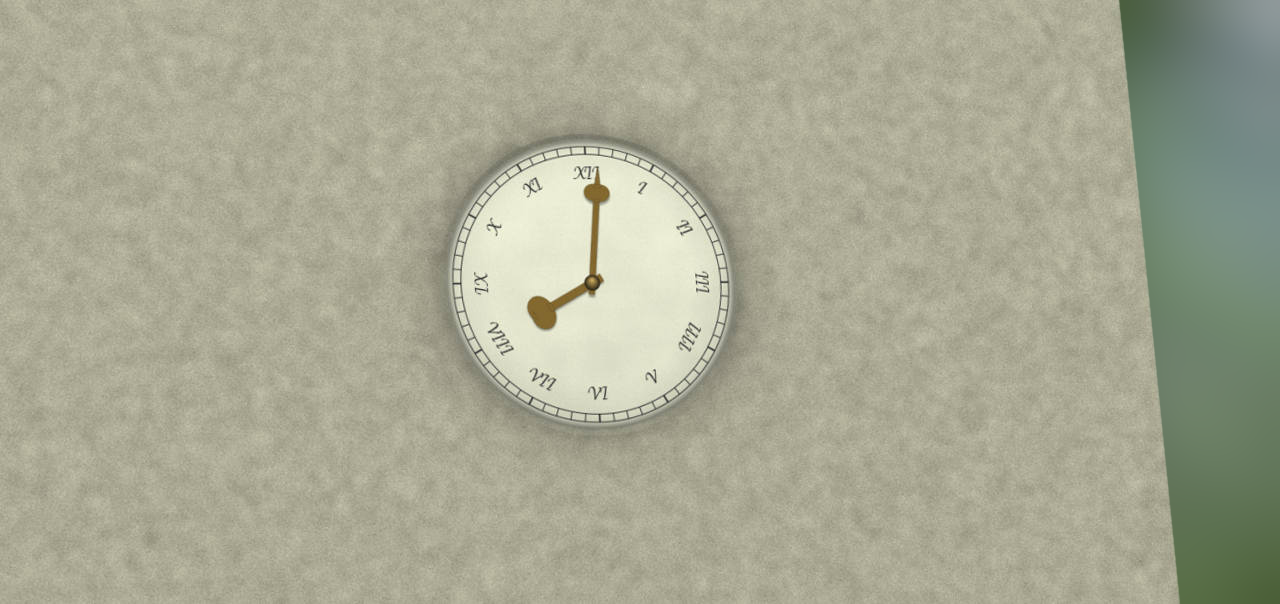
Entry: h=8 m=1
